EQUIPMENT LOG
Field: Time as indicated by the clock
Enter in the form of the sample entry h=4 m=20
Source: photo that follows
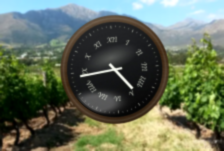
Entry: h=4 m=44
